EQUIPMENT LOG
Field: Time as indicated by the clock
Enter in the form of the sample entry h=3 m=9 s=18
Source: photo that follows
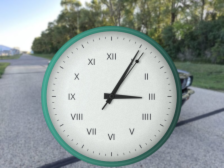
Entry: h=3 m=5 s=6
